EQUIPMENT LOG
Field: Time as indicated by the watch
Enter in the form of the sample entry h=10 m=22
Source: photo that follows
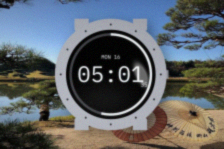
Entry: h=5 m=1
